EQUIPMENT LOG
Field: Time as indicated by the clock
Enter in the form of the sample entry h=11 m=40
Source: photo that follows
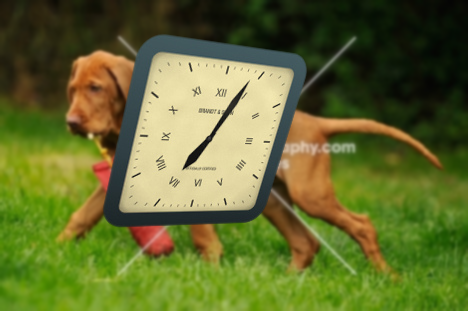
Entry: h=7 m=4
